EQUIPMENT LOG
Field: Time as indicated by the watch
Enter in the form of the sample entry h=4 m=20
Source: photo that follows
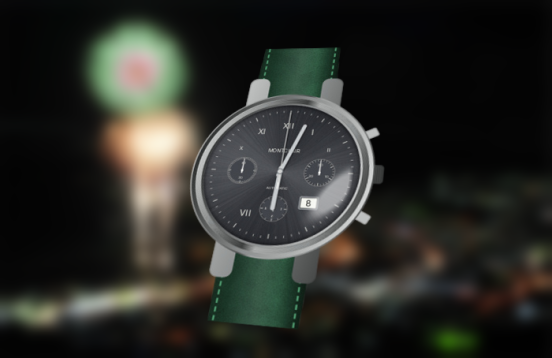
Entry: h=6 m=3
